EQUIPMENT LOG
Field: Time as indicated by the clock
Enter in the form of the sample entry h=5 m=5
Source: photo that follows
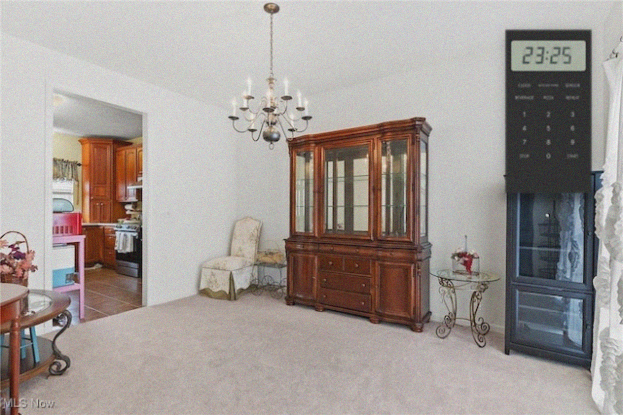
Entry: h=23 m=25
